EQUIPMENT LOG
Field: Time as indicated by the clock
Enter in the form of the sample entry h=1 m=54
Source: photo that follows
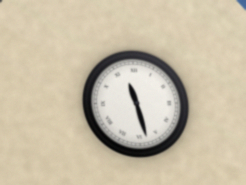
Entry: h=11 m=28
